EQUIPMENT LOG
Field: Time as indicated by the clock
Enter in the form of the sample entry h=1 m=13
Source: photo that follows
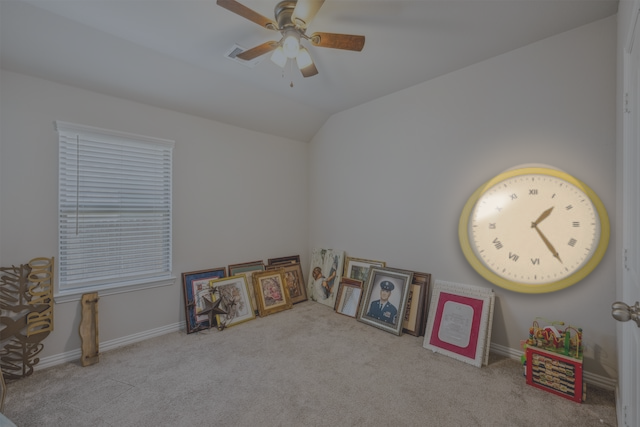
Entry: h=1 m=25
